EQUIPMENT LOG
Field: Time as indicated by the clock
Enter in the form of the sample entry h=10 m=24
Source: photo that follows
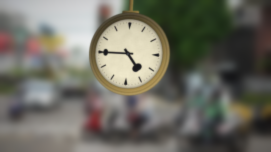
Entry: h=4 m=45
